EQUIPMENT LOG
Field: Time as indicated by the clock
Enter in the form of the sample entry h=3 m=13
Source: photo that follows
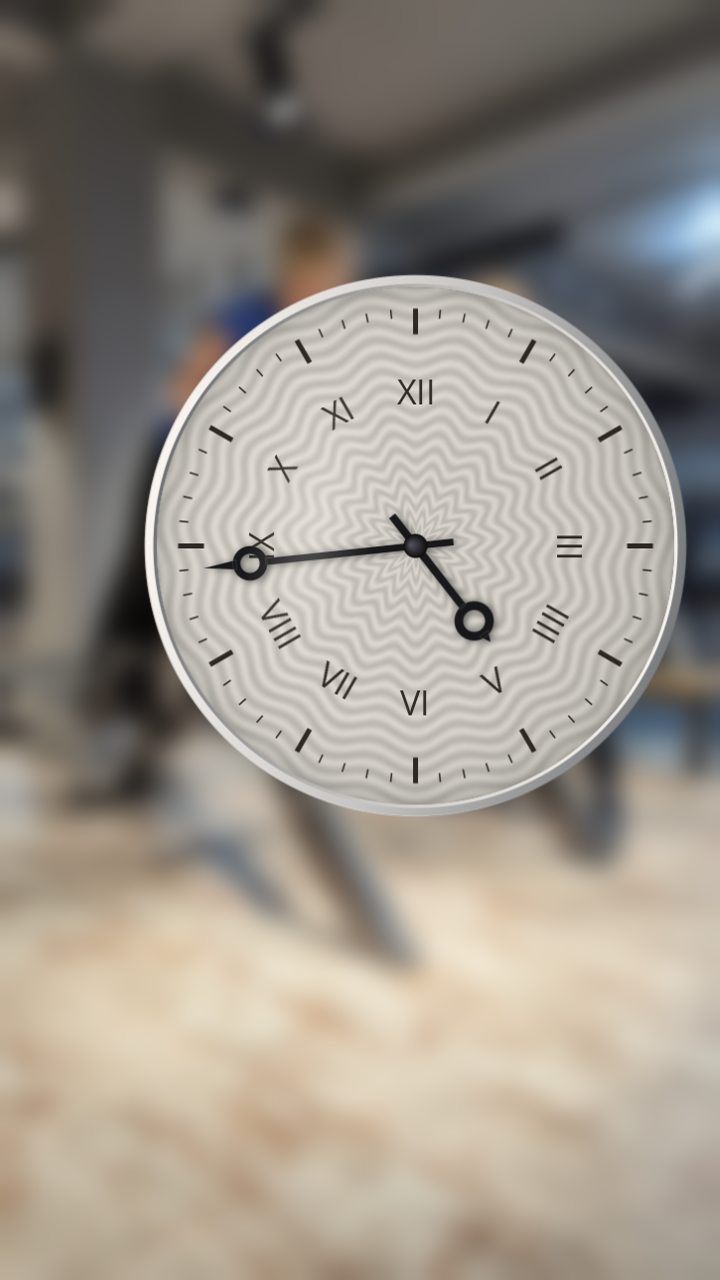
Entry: h=4 m=44
